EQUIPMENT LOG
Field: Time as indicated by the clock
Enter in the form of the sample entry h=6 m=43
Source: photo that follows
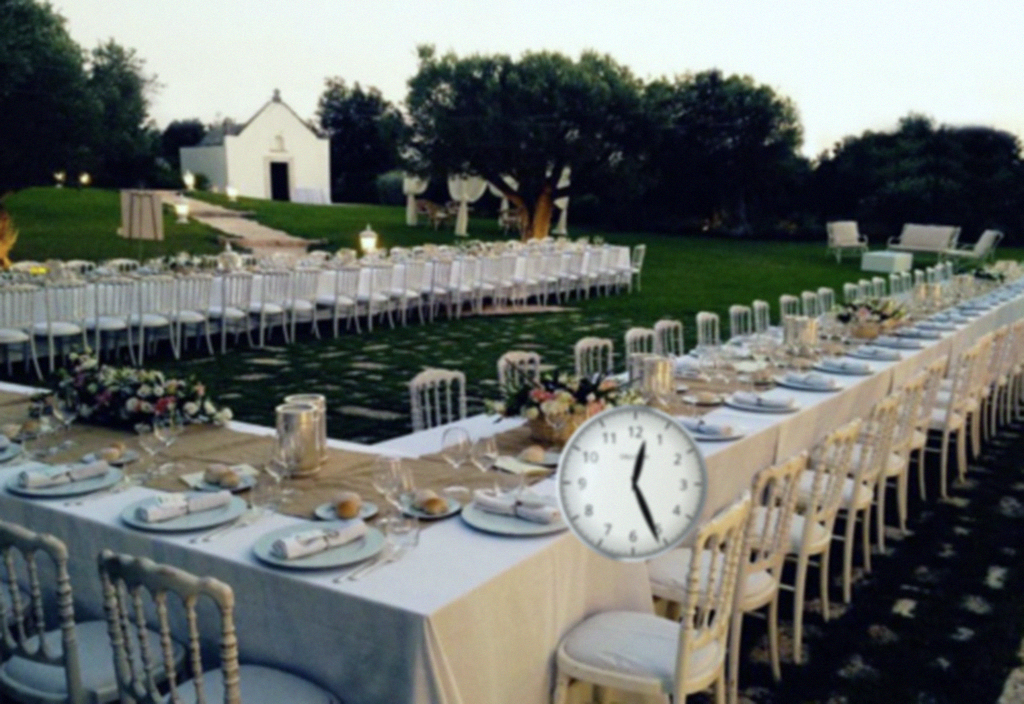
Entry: h=12 m=26
